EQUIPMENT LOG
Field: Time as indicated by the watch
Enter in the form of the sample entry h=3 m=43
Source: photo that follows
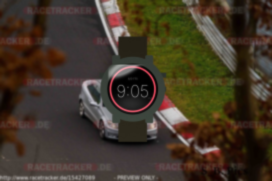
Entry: h=9 m=5
